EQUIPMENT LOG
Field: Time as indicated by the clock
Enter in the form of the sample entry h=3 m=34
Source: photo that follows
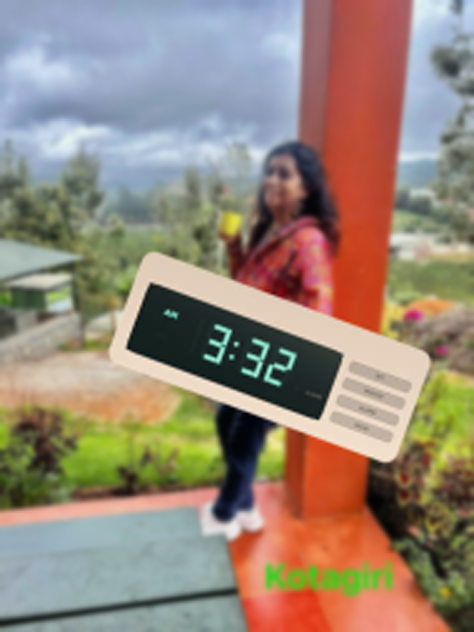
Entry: h=3 m=32
